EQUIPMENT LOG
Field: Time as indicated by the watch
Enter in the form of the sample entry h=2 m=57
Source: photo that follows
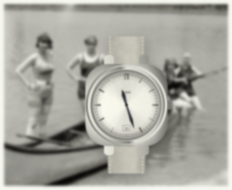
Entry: h=11 m=27
